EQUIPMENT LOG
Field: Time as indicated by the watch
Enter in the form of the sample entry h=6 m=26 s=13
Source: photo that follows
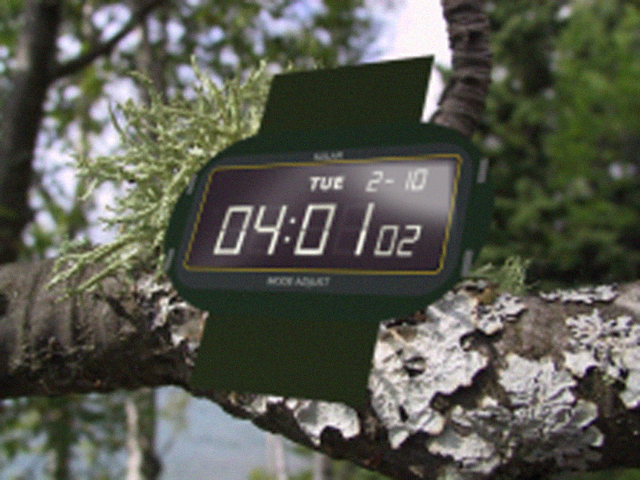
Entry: h=4 m=1 s=2
